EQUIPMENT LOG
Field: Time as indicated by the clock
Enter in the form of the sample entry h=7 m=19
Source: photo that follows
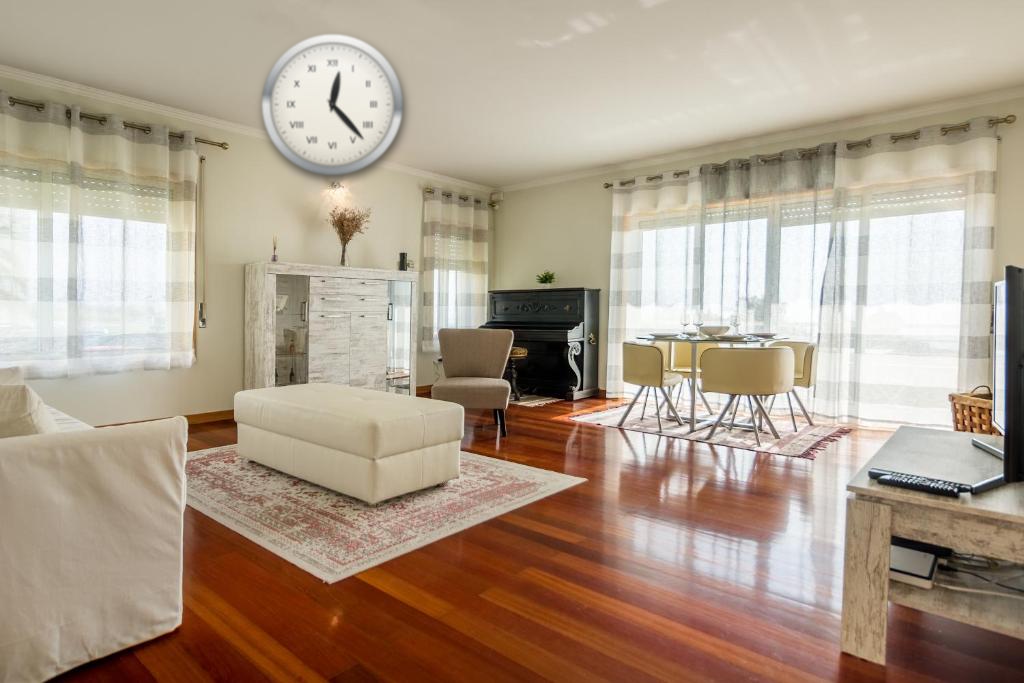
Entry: h=12 m=23
